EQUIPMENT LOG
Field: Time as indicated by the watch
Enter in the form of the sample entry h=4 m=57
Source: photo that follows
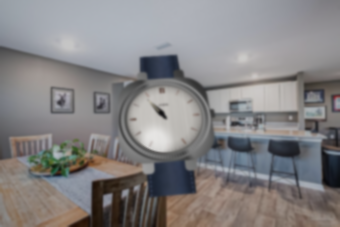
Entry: h=10 m=54
